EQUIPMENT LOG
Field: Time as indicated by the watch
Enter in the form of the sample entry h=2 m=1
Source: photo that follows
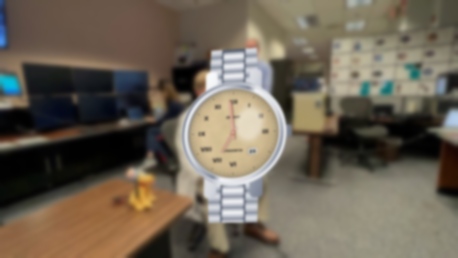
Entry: h=6 m=59
